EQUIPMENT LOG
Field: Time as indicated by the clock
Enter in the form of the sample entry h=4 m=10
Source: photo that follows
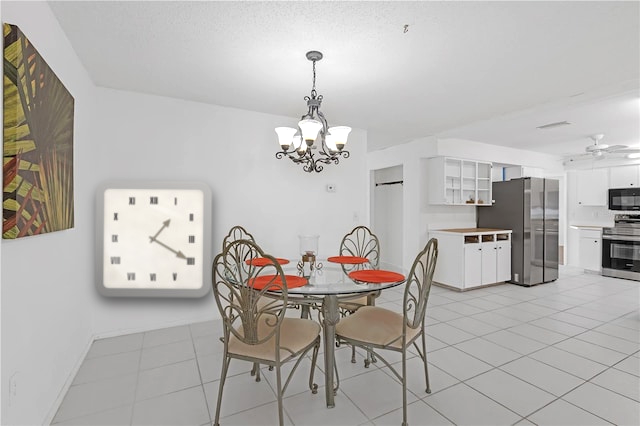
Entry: h=1 m=20
